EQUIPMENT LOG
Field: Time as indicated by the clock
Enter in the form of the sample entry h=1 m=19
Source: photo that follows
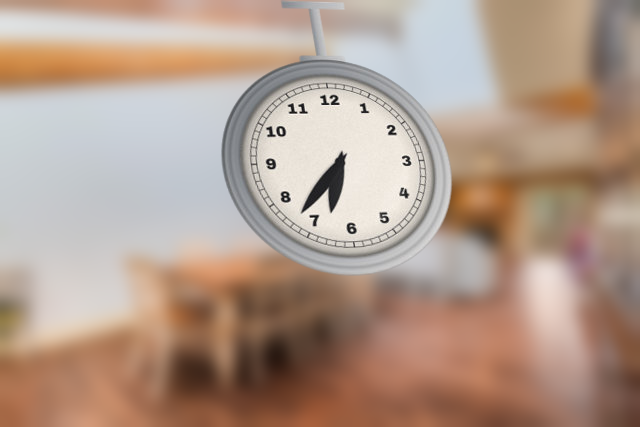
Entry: h=6 m=37
